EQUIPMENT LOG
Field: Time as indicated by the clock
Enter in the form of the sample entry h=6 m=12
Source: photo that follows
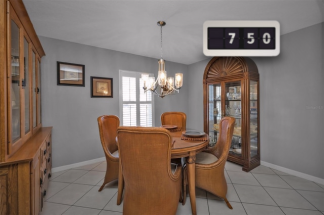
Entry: h=7 m=50
